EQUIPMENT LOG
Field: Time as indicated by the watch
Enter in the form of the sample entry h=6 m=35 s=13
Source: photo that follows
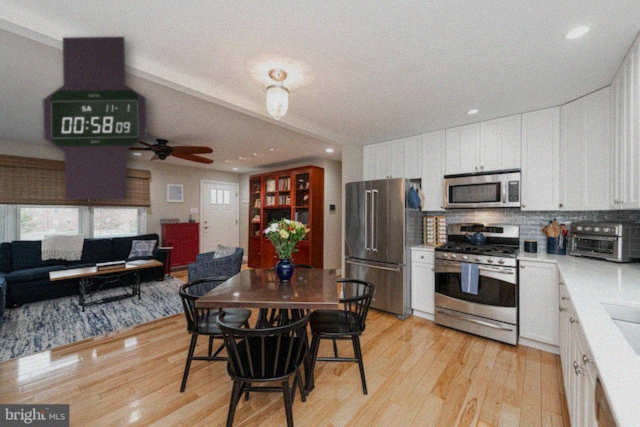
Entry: h=0 m=58 s=9
